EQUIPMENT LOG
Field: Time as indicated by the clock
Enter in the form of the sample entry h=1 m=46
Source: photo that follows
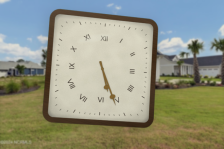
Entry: h=5 m=26
